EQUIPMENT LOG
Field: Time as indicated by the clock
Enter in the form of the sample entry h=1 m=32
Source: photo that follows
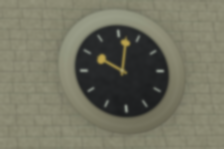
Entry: h=10 m=2
